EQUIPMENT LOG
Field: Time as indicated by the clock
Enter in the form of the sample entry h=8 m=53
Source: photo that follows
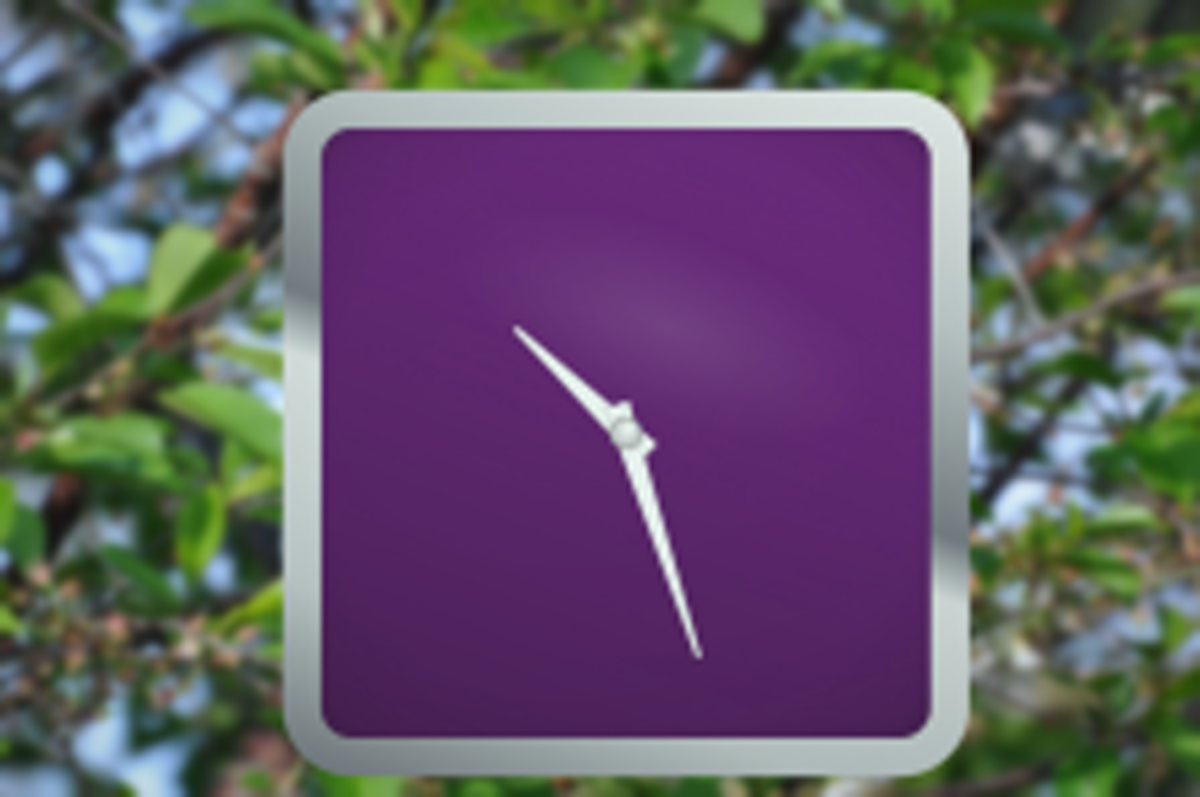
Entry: h=10 m=27
